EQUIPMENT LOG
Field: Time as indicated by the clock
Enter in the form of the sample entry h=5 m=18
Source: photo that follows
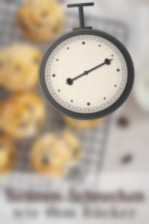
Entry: h=8 m=11
